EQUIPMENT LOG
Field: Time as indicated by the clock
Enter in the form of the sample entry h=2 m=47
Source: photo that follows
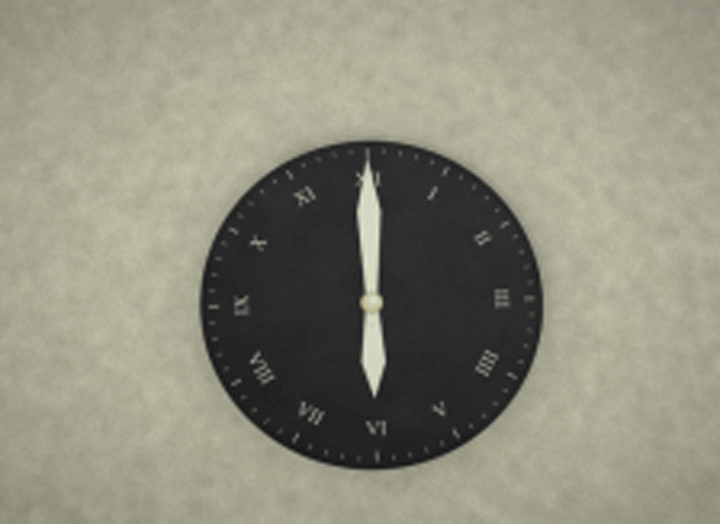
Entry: h=6 m=0
